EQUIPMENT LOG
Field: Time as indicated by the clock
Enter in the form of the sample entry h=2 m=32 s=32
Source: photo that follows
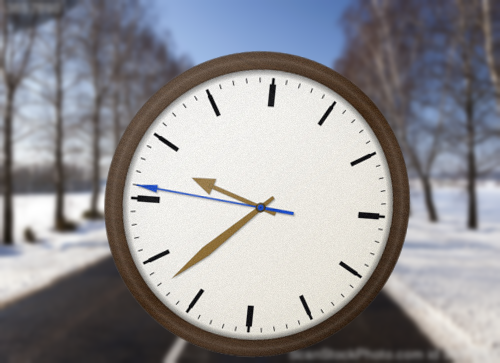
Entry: h=9 m=37 s=46
